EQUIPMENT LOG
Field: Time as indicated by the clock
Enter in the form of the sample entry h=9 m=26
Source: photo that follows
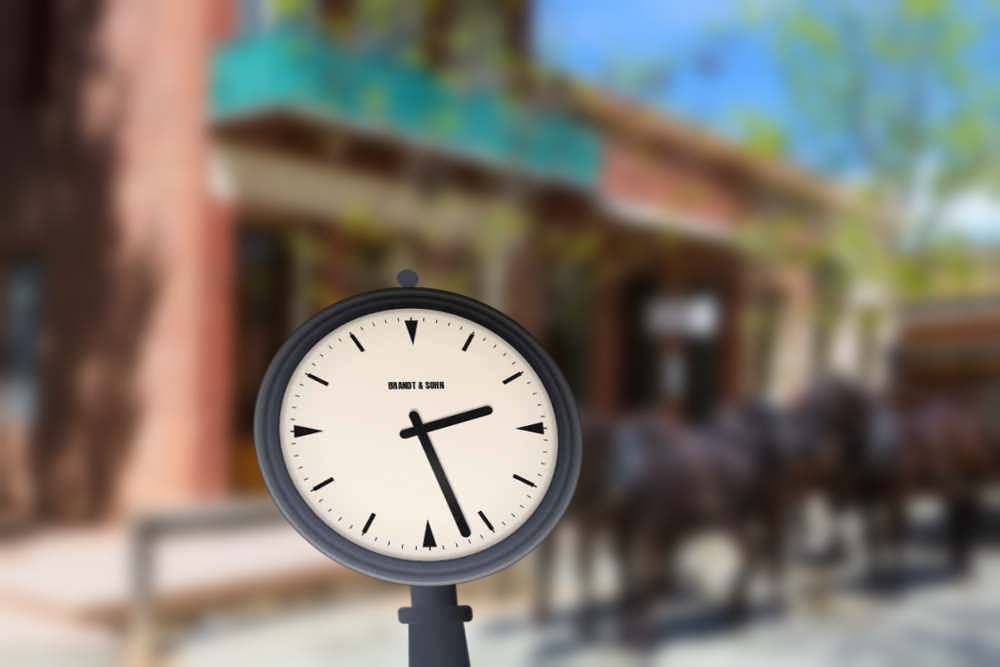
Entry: h=2 m=27
